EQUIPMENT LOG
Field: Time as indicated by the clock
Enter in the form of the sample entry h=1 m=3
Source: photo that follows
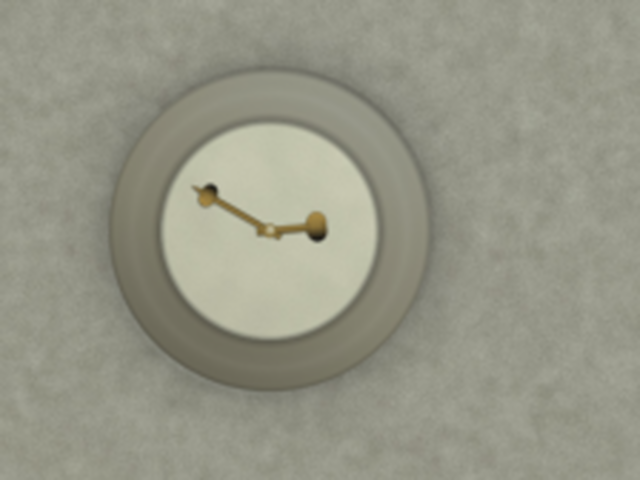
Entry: h=2 m=50
